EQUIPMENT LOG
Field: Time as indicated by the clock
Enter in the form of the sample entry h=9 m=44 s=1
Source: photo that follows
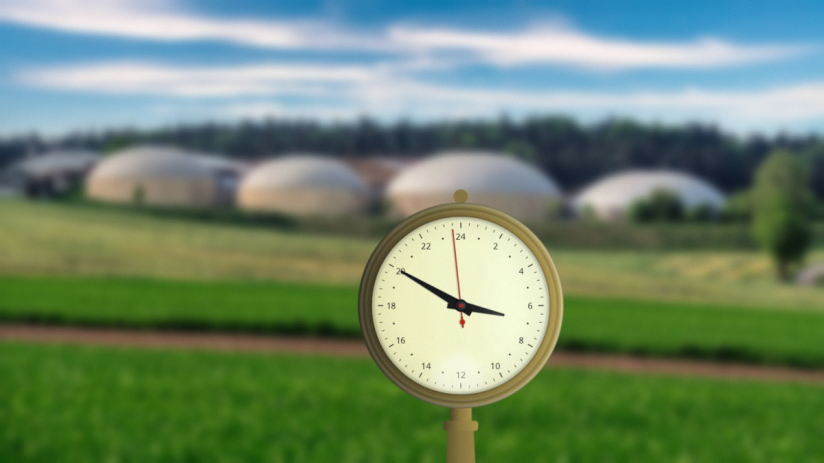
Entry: h=6 m=49 s=59
